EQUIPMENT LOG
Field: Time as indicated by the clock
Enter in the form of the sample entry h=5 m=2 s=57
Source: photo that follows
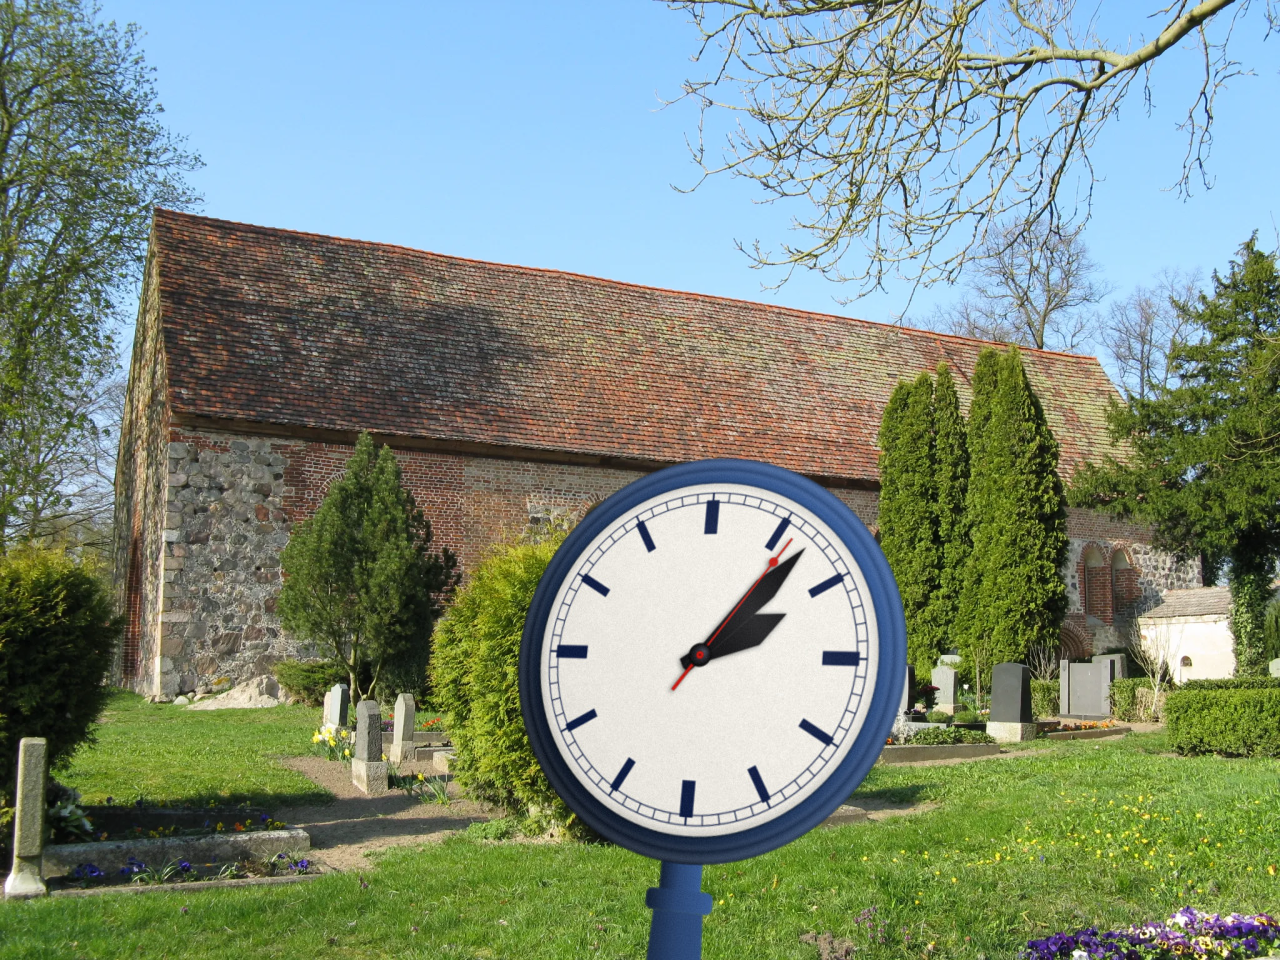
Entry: h=2 m=7 s=6
